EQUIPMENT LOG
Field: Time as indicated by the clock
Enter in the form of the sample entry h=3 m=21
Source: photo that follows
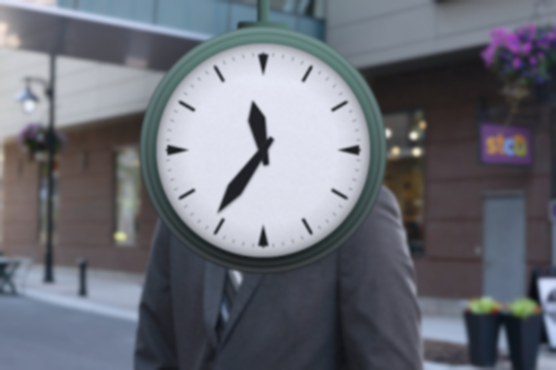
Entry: h=11 m=36
